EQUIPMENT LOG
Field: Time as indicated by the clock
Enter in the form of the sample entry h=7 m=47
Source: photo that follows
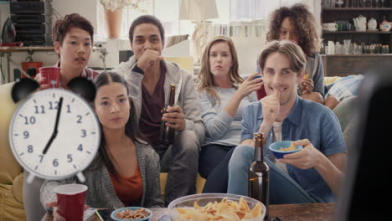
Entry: h=7 m=2
